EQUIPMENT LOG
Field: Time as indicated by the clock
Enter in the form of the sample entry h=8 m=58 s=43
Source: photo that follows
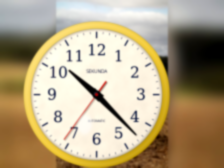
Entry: h=10 m=22 s=36
